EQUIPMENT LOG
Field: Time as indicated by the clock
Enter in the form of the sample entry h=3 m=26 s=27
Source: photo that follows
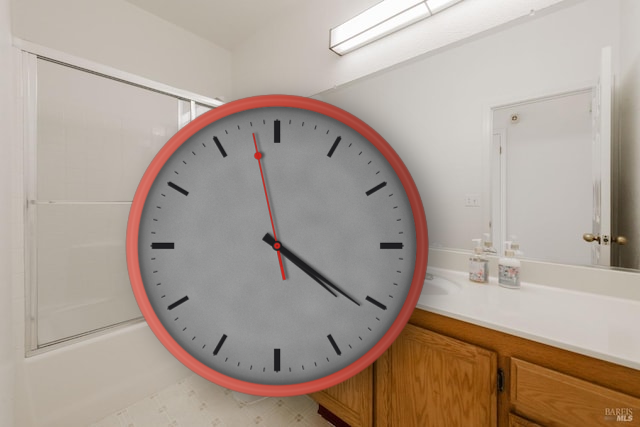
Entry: h=4 m=20 s=58
